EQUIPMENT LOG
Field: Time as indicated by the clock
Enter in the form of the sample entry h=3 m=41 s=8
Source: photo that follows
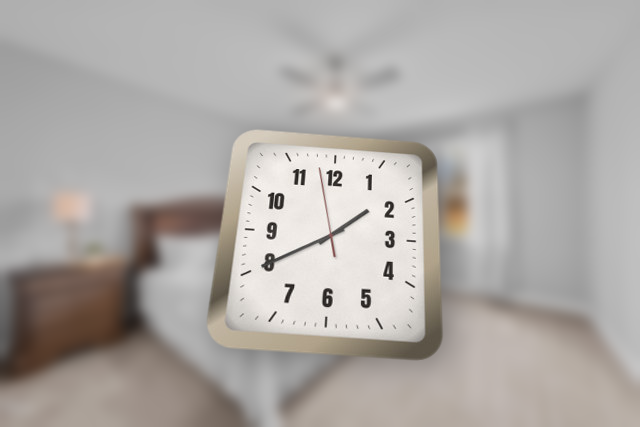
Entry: h=1 m=39 s=58
